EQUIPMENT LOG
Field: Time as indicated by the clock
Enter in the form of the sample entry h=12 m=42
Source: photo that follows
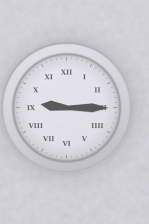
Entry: h=9 m=15
